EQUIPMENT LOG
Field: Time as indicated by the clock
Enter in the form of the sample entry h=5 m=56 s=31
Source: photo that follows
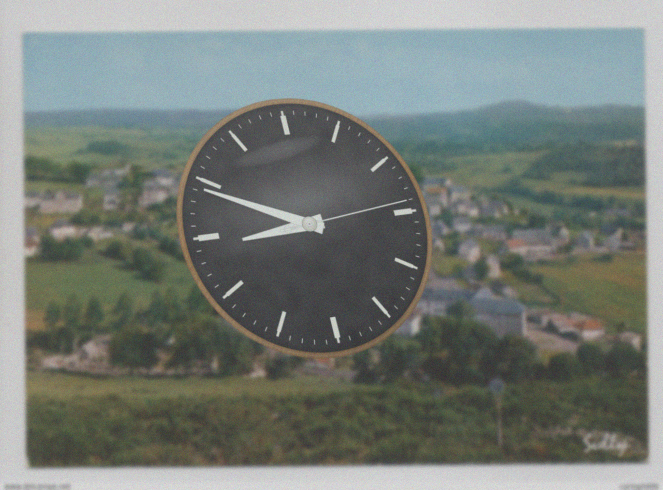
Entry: h=8 m=49 s=14
